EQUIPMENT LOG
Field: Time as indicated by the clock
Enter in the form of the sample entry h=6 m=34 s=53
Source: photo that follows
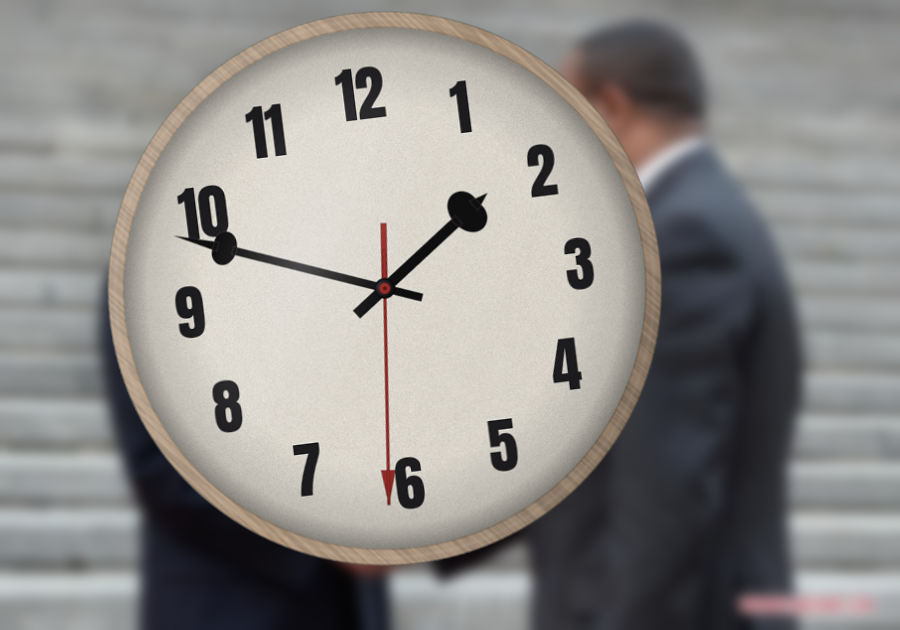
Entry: h=1 m=48 s=31
